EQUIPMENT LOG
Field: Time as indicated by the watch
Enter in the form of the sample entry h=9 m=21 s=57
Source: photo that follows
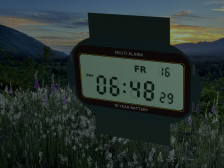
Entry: h=6 m=48 s=29
